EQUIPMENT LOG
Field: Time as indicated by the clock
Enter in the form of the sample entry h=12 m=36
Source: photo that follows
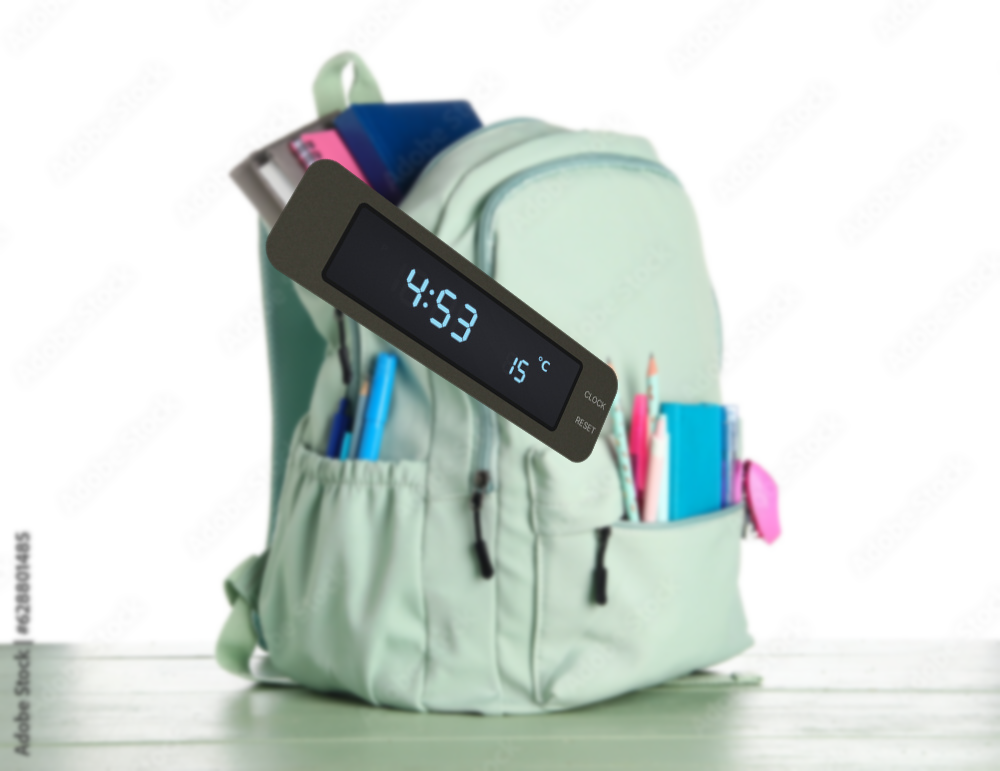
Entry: h=4 m=53
